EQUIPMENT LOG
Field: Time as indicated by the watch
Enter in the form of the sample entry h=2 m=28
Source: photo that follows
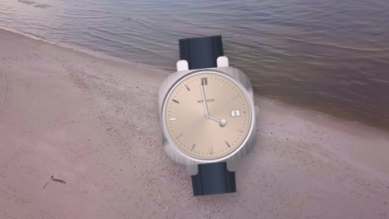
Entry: h=3 m=59
